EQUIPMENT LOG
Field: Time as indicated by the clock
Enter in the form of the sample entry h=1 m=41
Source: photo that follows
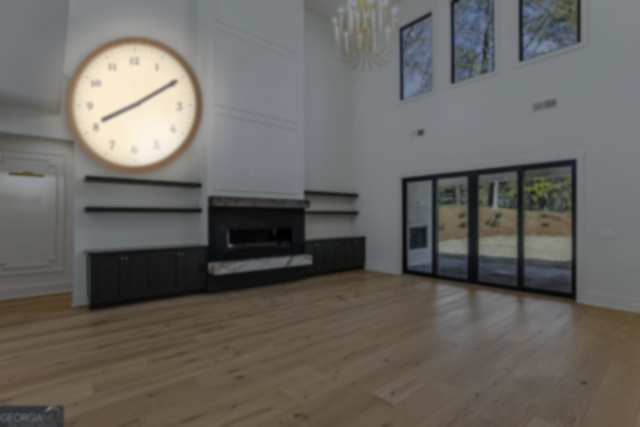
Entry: h=8 m=10
